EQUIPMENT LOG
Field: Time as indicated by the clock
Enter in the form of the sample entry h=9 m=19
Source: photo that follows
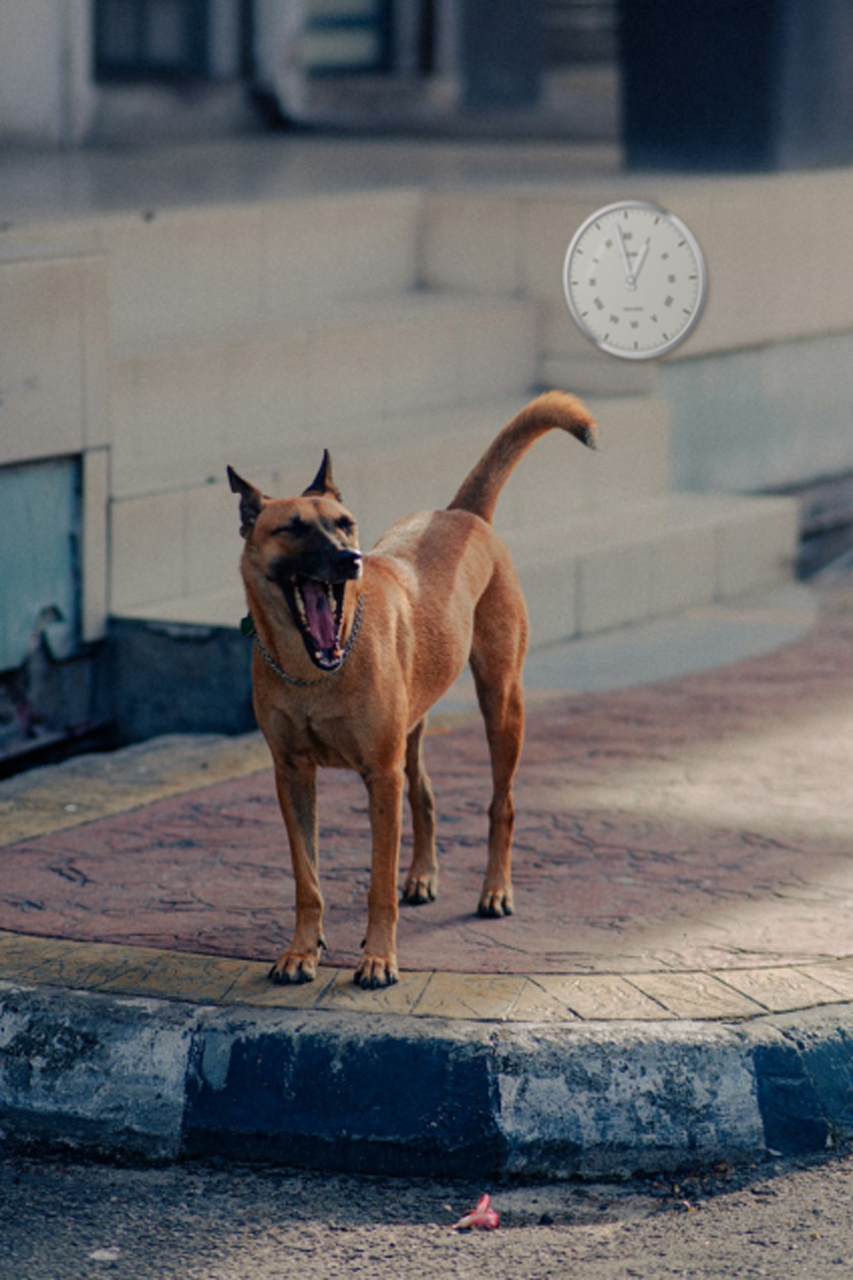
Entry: h=12 m=58
